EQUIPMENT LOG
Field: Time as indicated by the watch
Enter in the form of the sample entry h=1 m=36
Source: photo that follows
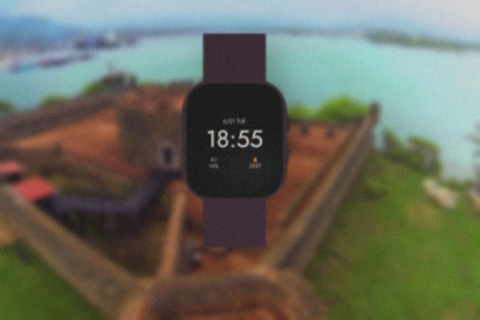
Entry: h=18 m=55
